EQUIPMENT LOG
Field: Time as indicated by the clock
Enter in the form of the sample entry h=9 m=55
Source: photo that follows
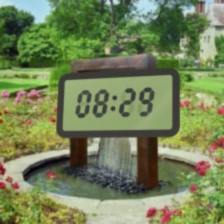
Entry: h=8 m=29
